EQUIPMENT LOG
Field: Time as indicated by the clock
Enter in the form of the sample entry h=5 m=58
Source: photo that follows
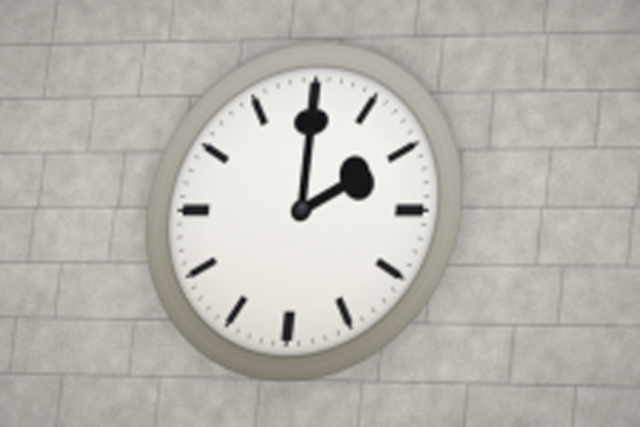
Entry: h=2 m=0
